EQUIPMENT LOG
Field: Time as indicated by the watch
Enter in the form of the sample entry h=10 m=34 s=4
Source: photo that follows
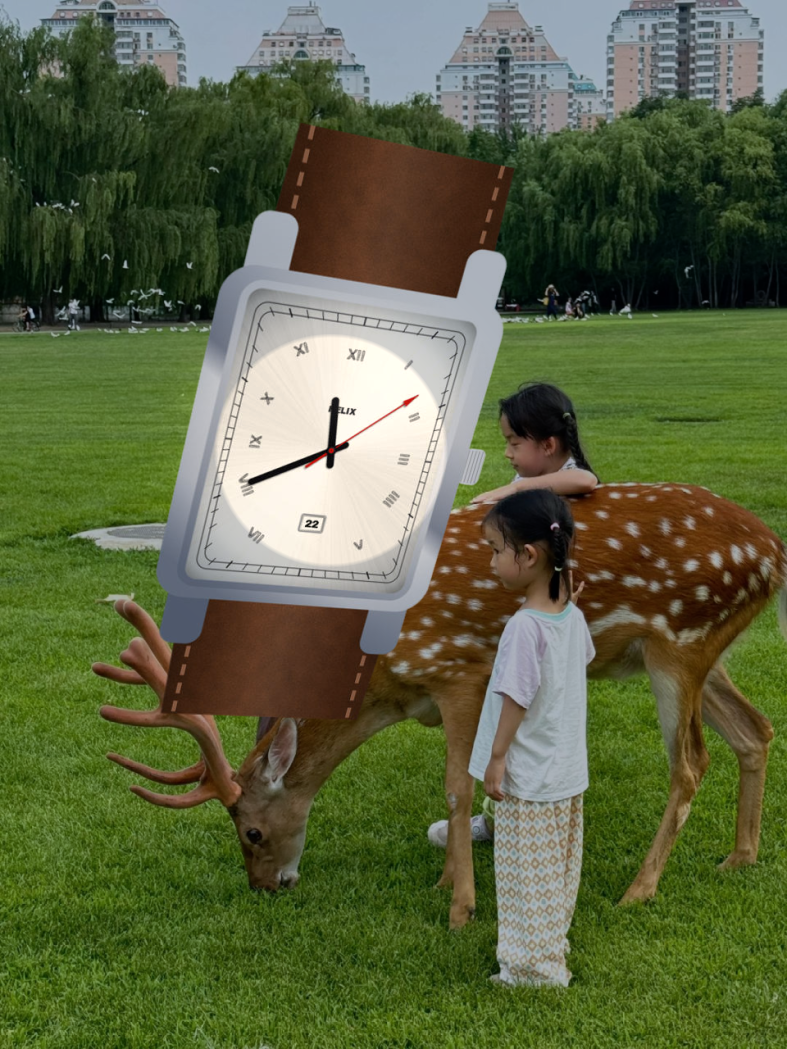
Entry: h=11 m=40 s=8
